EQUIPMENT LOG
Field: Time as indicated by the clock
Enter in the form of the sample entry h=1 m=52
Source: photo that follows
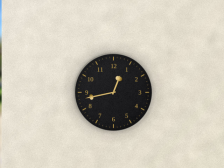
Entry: h=12 m=43
